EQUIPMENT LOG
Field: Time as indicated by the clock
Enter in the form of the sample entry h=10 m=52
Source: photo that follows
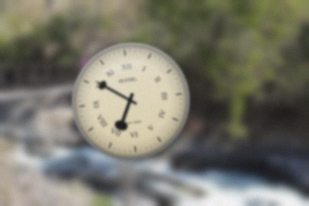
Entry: h=6 m=51
